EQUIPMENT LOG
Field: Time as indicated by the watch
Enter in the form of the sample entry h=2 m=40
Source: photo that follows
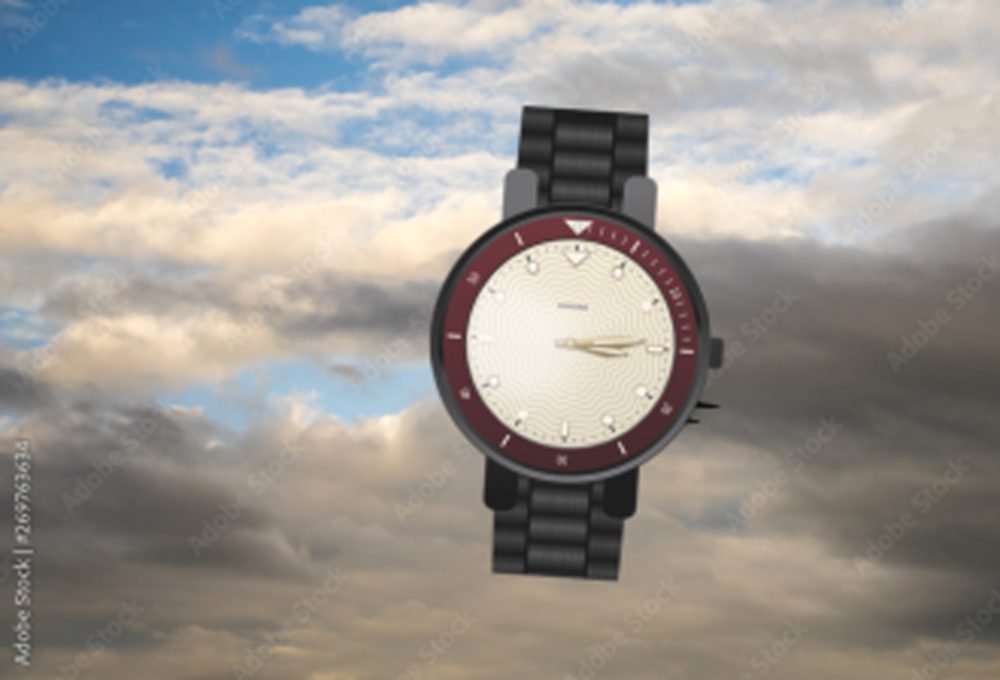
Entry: h=3 m=14
